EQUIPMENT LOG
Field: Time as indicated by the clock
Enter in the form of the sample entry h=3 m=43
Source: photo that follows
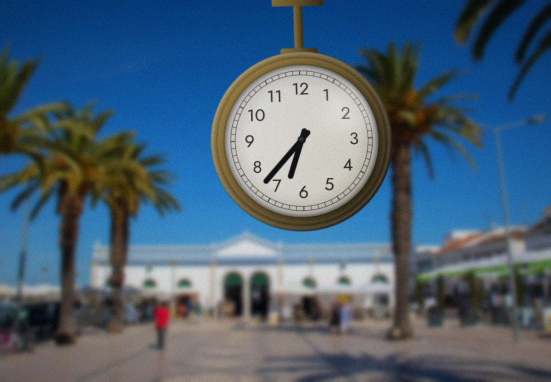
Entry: h=6 m=37
